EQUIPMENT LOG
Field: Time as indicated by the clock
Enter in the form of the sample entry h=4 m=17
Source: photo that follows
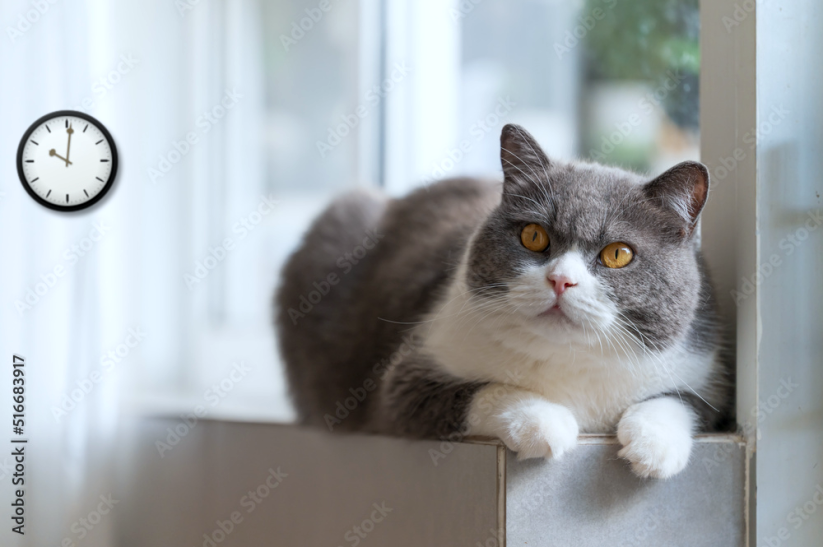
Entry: h=10 m=1
